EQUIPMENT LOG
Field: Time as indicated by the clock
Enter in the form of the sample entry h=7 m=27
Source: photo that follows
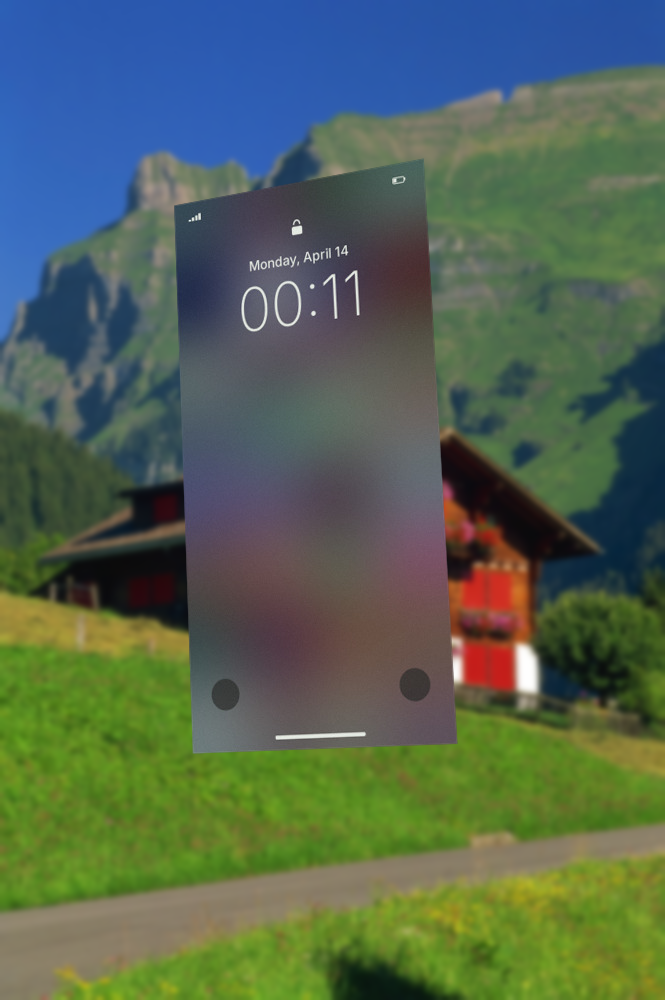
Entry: h=0 m=11
